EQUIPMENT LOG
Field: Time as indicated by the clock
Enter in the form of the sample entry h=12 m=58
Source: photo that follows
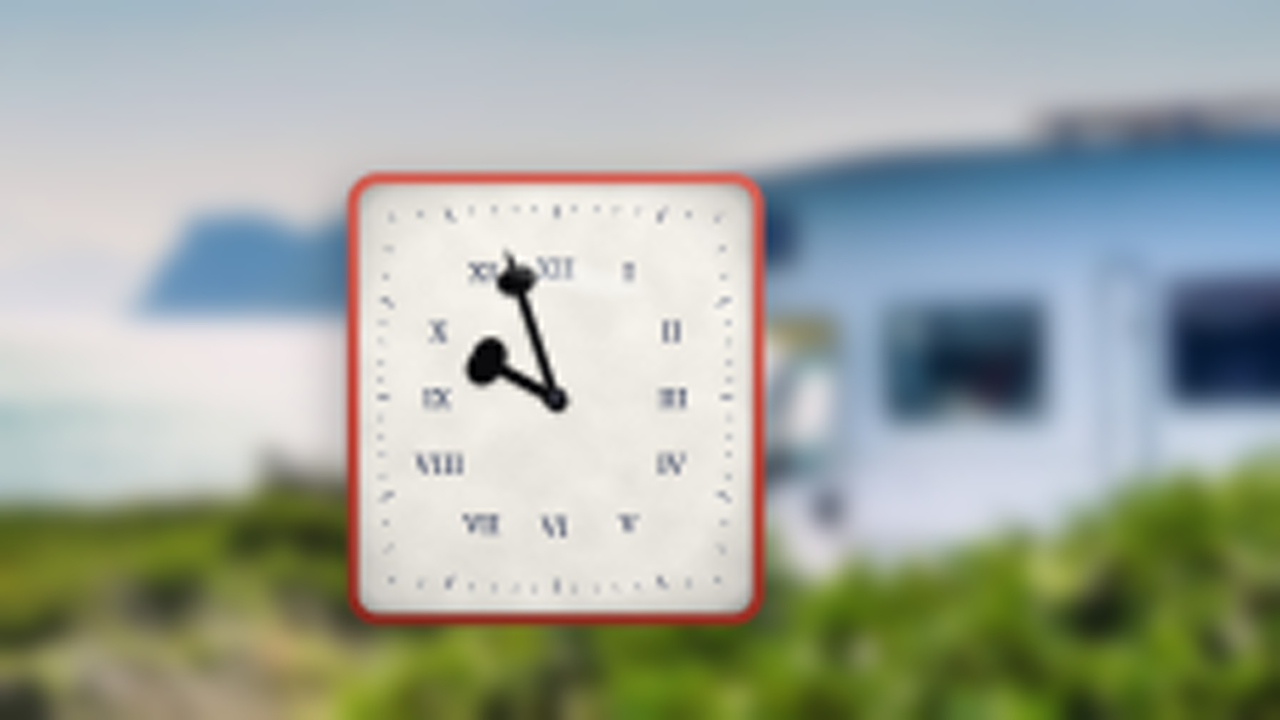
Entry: h=9 m=57
